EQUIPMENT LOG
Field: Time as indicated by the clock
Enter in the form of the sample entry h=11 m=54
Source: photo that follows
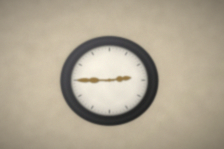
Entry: h=2 m=45
